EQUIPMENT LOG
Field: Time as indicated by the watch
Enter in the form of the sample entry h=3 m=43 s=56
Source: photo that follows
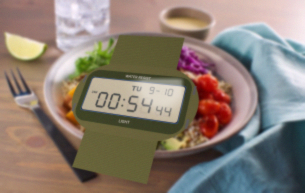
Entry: h=0 m=54 s=44
